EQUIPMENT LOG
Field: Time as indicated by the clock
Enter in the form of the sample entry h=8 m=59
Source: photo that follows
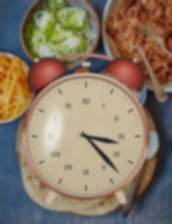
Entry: h=3 m=23
